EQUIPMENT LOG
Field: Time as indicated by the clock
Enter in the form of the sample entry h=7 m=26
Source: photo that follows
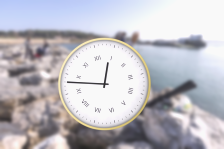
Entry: h=12 m=48
